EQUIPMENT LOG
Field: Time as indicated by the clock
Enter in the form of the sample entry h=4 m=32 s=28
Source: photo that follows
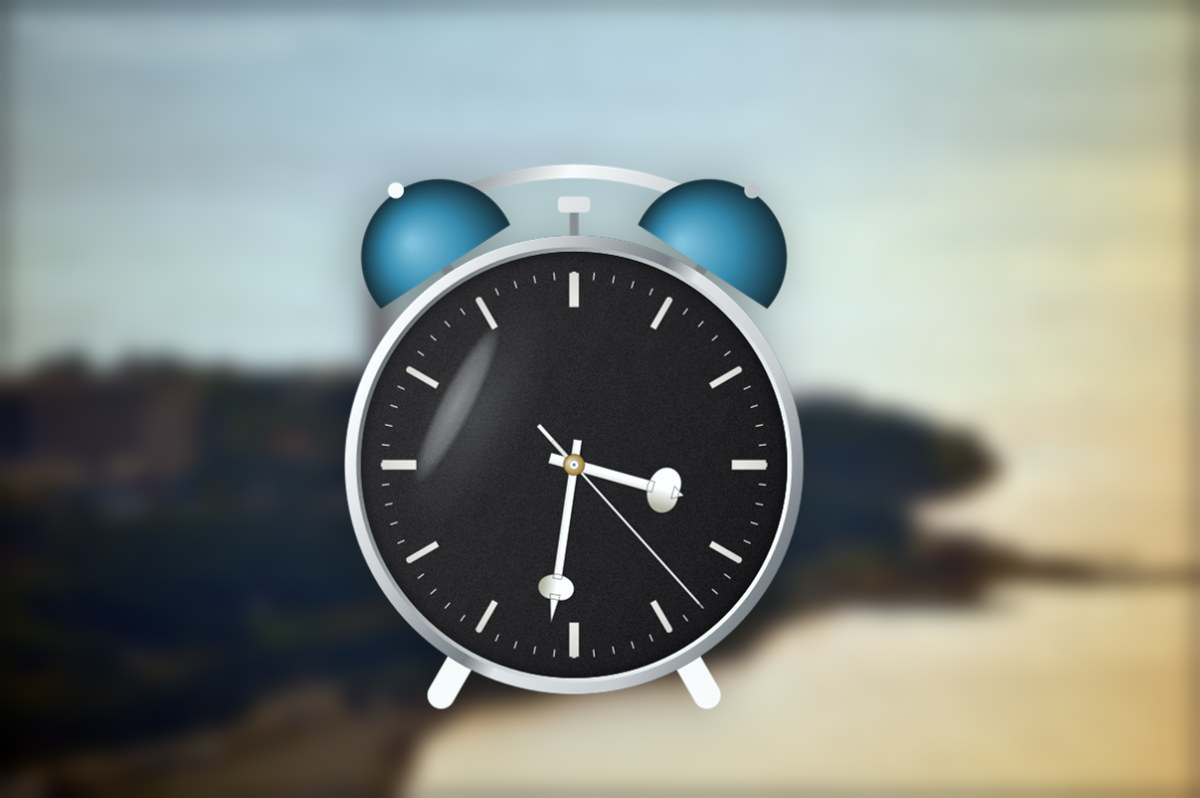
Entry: h=3 m=31 s=23
